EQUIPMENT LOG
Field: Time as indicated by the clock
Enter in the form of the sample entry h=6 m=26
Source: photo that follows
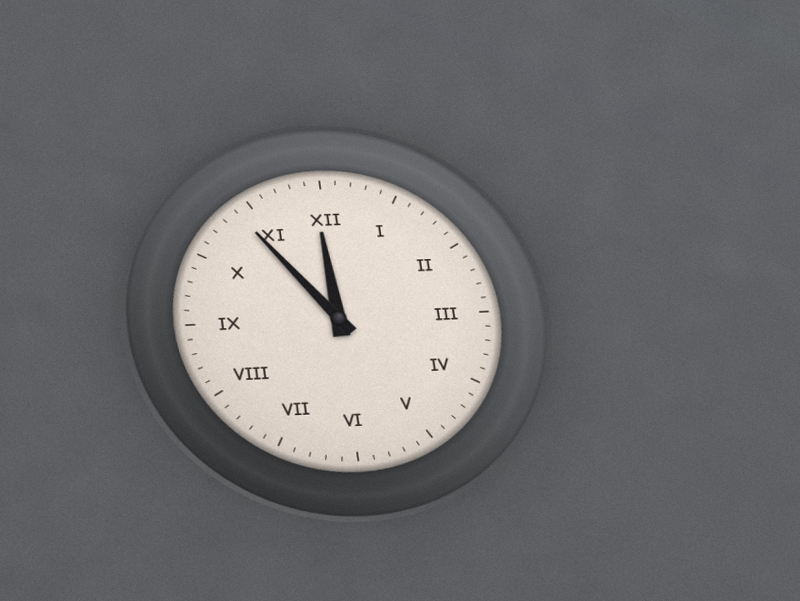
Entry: h=11 m=54
